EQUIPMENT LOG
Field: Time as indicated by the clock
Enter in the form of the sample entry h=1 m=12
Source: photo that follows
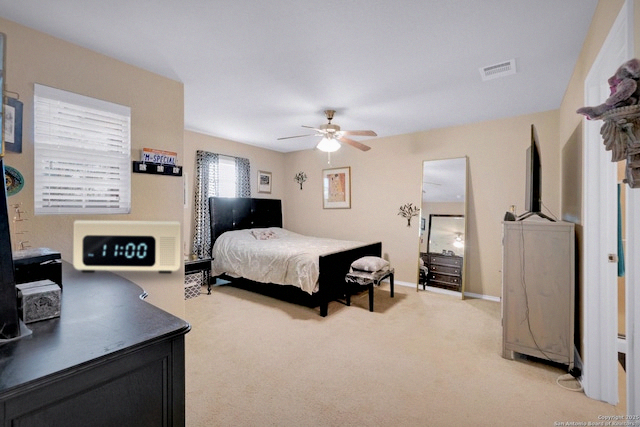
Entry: h=11 m=0
